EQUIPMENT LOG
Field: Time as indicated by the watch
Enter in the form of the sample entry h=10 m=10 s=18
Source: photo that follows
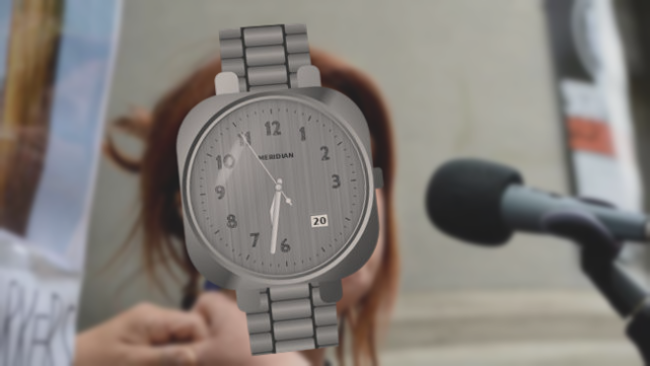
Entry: h=6 m=31 s=55
